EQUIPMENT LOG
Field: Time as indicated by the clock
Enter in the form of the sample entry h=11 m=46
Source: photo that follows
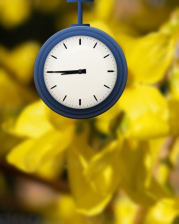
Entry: h=8 m=45
